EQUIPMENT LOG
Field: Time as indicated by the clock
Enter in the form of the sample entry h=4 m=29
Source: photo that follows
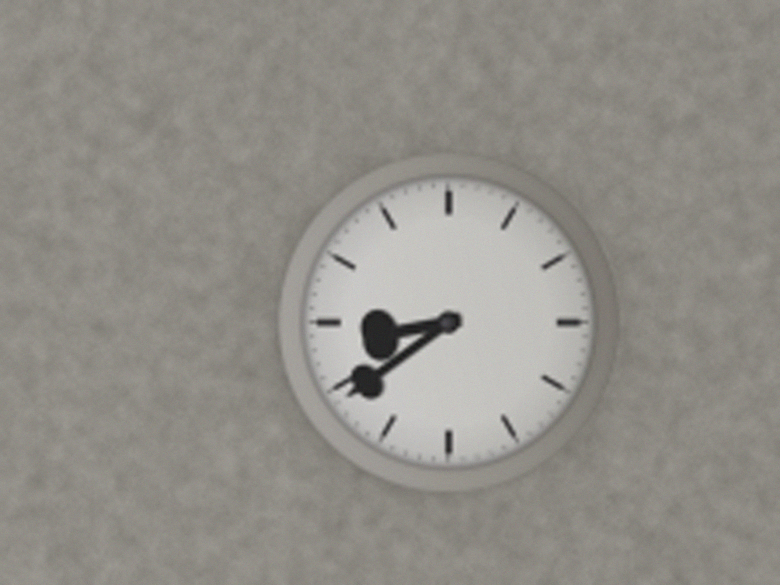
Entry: h=8 m=39
